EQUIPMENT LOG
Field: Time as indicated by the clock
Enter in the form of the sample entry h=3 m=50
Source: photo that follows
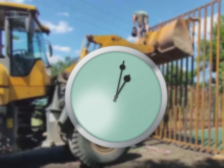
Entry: h=1 m=2
